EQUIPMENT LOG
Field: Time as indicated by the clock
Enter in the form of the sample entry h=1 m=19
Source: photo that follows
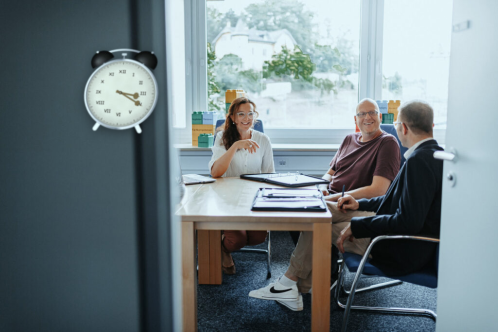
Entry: h=3 m=20
